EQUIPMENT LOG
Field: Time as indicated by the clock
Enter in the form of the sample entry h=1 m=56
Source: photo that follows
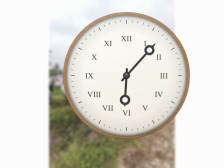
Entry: h=6 m=7
